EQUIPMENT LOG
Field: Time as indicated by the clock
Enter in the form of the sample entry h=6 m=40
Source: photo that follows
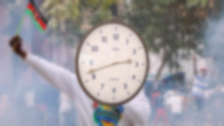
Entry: h=2 m=42
